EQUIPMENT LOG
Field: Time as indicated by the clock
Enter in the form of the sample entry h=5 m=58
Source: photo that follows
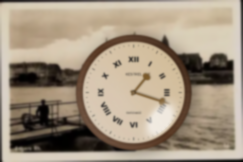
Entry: h=1 m=18
